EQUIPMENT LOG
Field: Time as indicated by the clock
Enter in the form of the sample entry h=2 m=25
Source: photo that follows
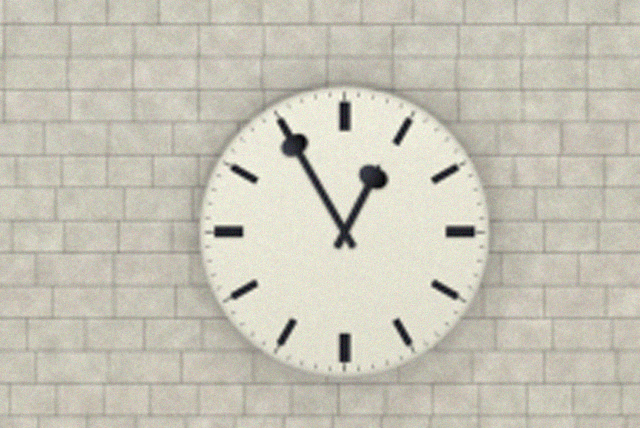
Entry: h=12 m=55
